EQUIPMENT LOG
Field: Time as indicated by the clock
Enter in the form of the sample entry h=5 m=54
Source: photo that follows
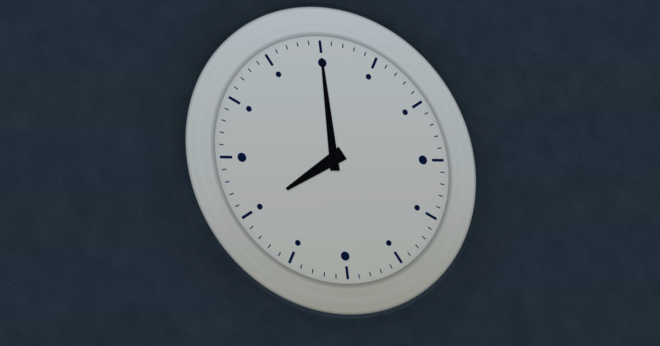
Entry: h=8 m=0
